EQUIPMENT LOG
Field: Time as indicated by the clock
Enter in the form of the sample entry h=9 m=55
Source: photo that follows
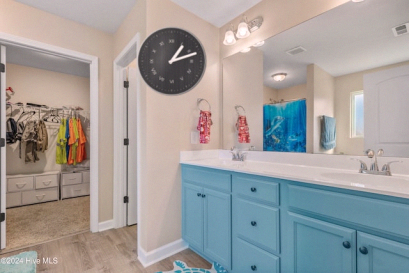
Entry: h=1 m=12
